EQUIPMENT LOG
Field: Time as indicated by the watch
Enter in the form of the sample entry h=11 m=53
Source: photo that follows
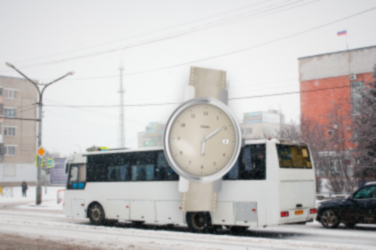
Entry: h=6 m=9
